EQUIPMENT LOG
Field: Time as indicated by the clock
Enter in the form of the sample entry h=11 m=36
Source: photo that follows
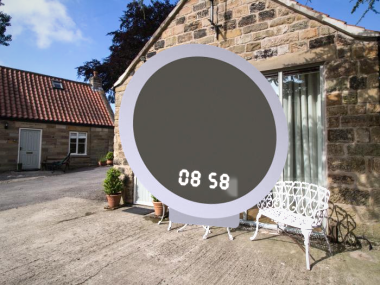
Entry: h=8 m=58
